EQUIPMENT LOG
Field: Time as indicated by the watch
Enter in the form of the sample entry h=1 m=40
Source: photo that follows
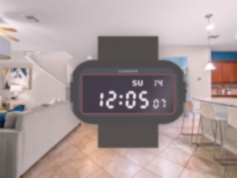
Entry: h=12 m=5
